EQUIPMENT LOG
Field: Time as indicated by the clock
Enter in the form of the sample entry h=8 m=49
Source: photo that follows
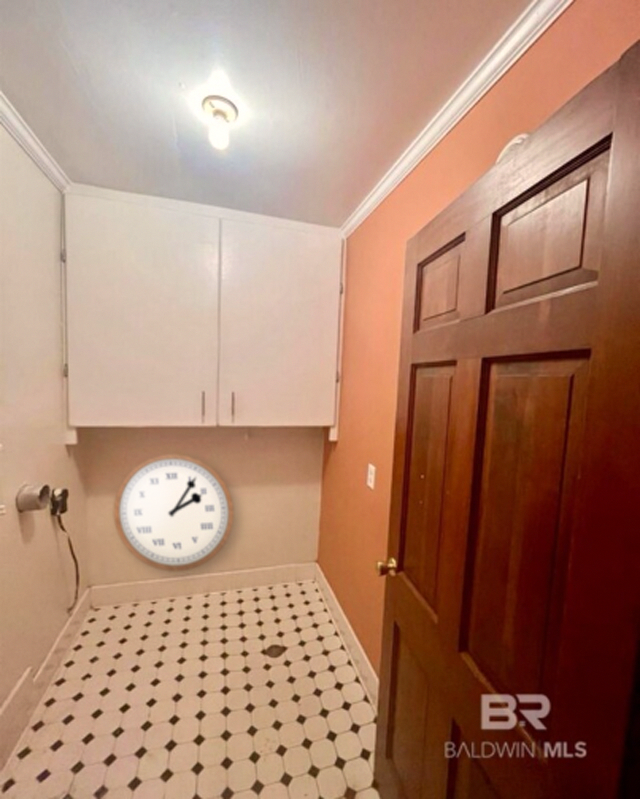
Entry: h=2 m=6
